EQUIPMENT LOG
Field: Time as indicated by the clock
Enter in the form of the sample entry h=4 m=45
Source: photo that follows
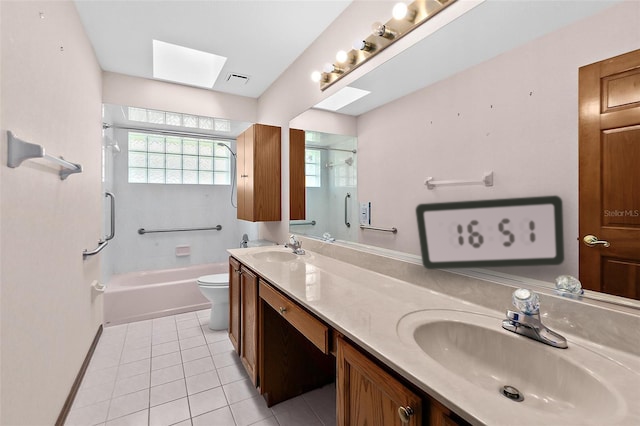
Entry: h=16 m=51
